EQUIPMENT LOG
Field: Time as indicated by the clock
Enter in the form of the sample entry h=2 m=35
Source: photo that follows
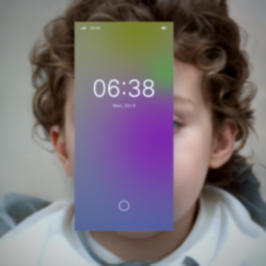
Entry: h=6 m=38
